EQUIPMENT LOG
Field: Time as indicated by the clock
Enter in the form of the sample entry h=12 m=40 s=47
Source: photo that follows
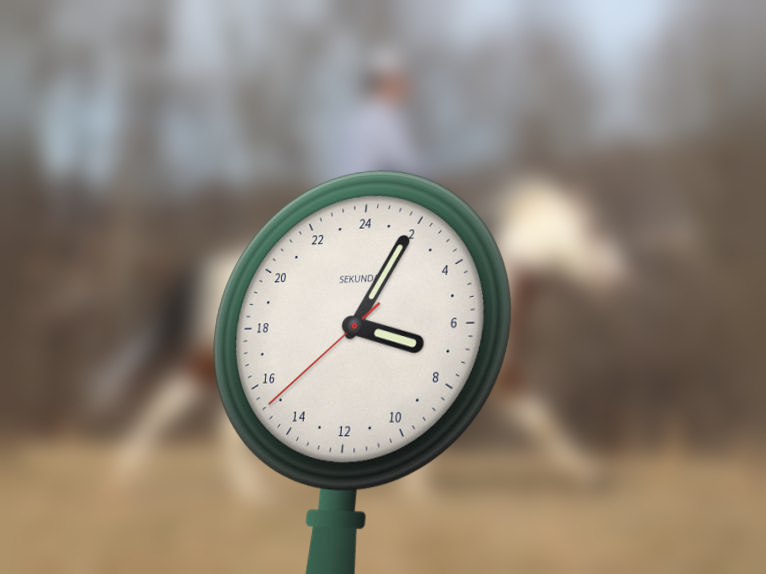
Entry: h=7 m=4 s=38
